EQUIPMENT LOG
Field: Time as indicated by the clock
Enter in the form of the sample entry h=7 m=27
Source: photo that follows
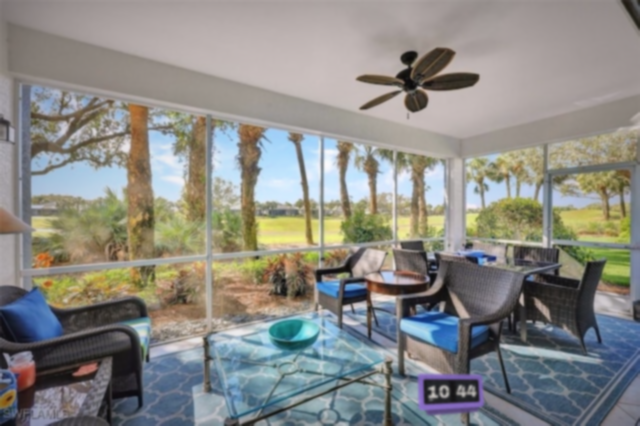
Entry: h=10 m=44
